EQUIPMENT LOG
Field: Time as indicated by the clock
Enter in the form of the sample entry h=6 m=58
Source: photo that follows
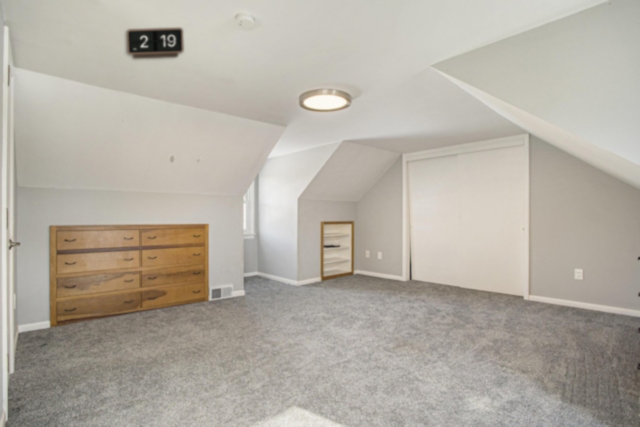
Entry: h=2 m=19
